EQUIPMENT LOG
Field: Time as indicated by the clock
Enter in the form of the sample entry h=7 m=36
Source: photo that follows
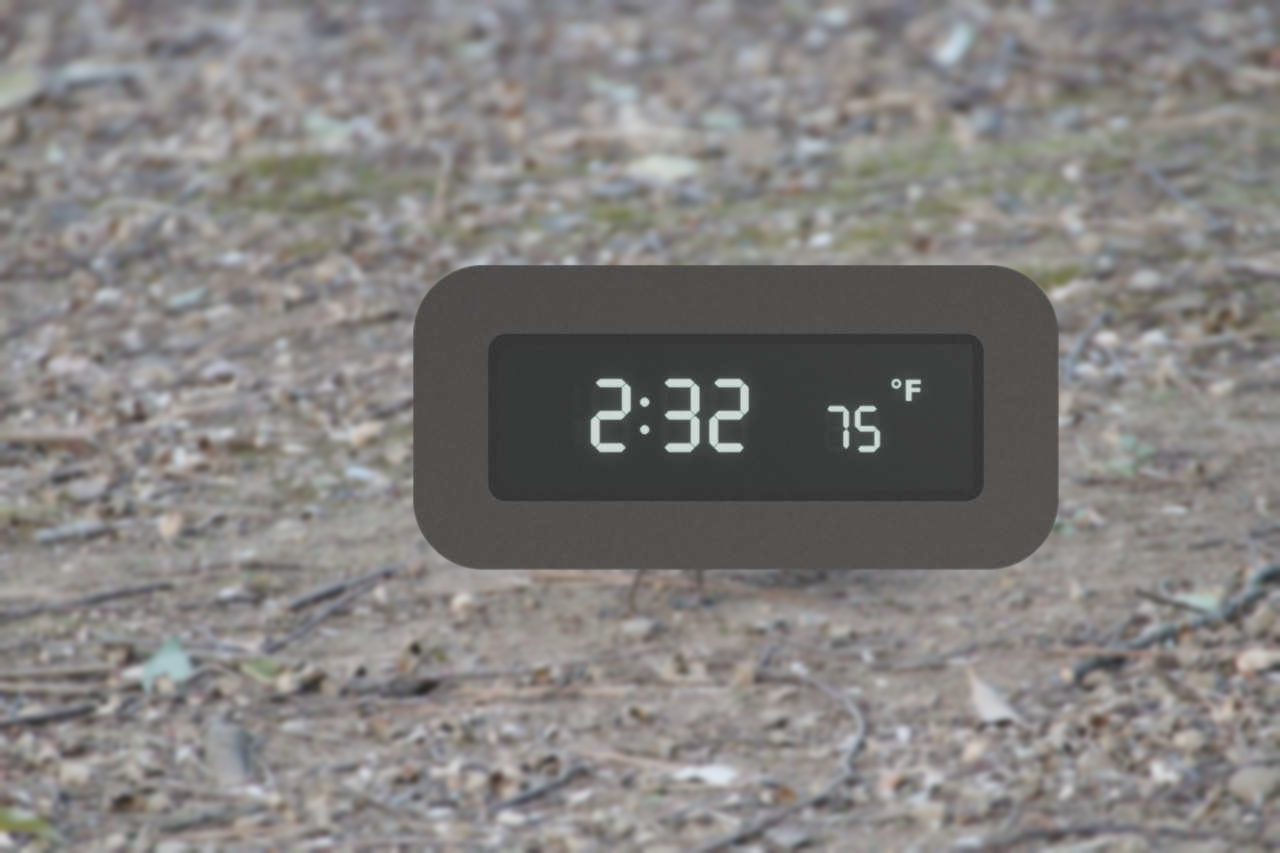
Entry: h=2 m=32
